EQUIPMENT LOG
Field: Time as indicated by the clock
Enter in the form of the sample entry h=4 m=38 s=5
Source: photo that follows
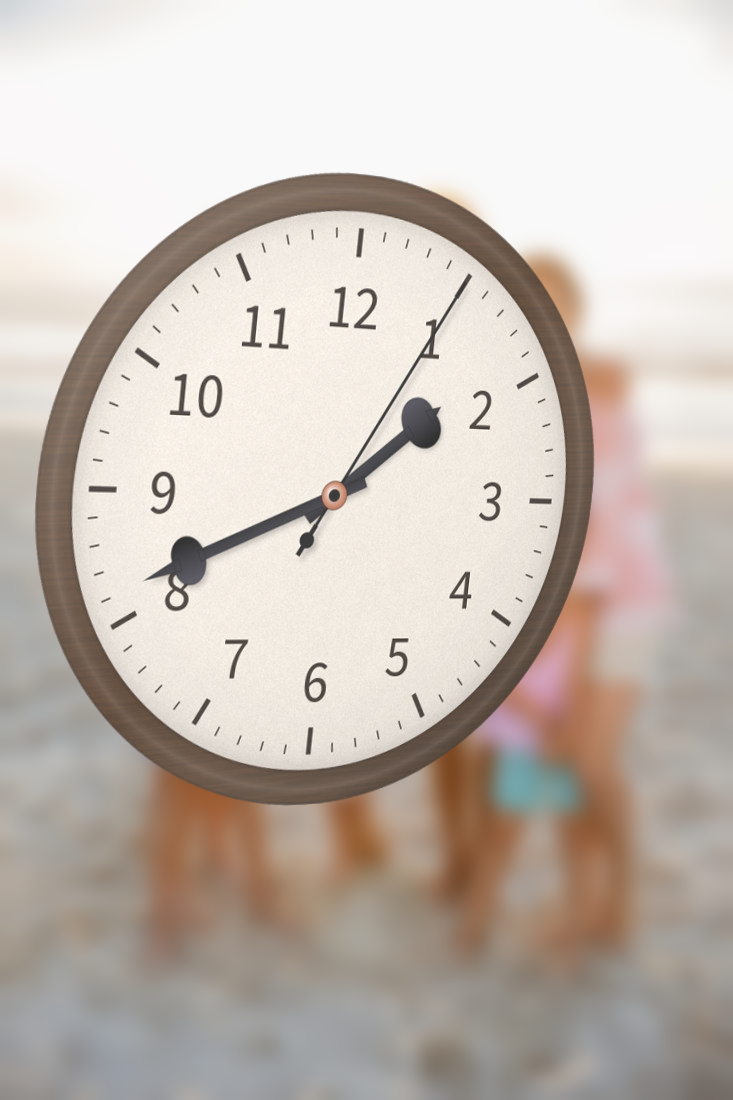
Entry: h=1 m=41 s=5
